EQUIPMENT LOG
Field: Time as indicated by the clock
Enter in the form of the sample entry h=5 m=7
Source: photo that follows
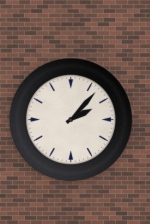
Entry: h=2 m=7
